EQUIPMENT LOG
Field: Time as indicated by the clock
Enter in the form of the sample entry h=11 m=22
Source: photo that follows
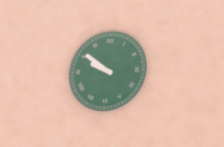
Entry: h=9 m=51
